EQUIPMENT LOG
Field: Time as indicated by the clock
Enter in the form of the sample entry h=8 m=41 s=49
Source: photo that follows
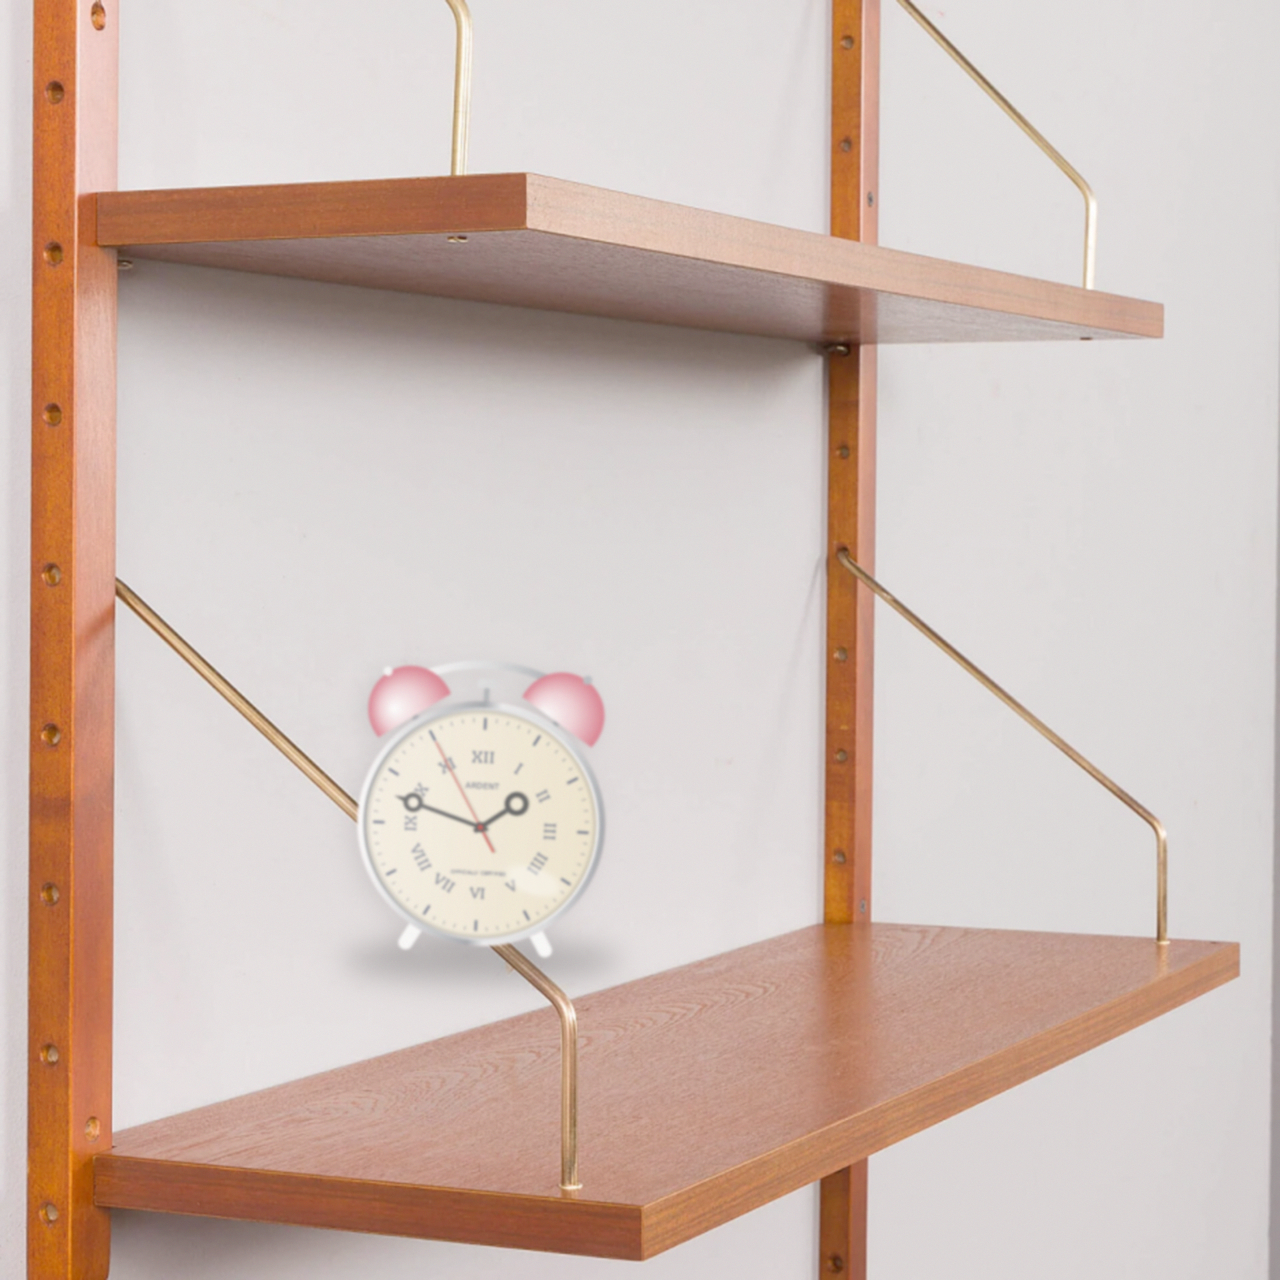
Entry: h=1 m=47 s=55
